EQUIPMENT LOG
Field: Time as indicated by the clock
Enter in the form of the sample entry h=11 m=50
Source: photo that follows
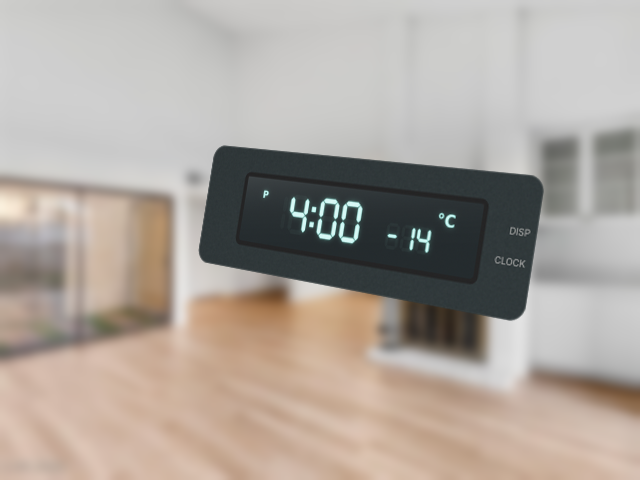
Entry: h=4 m=0
